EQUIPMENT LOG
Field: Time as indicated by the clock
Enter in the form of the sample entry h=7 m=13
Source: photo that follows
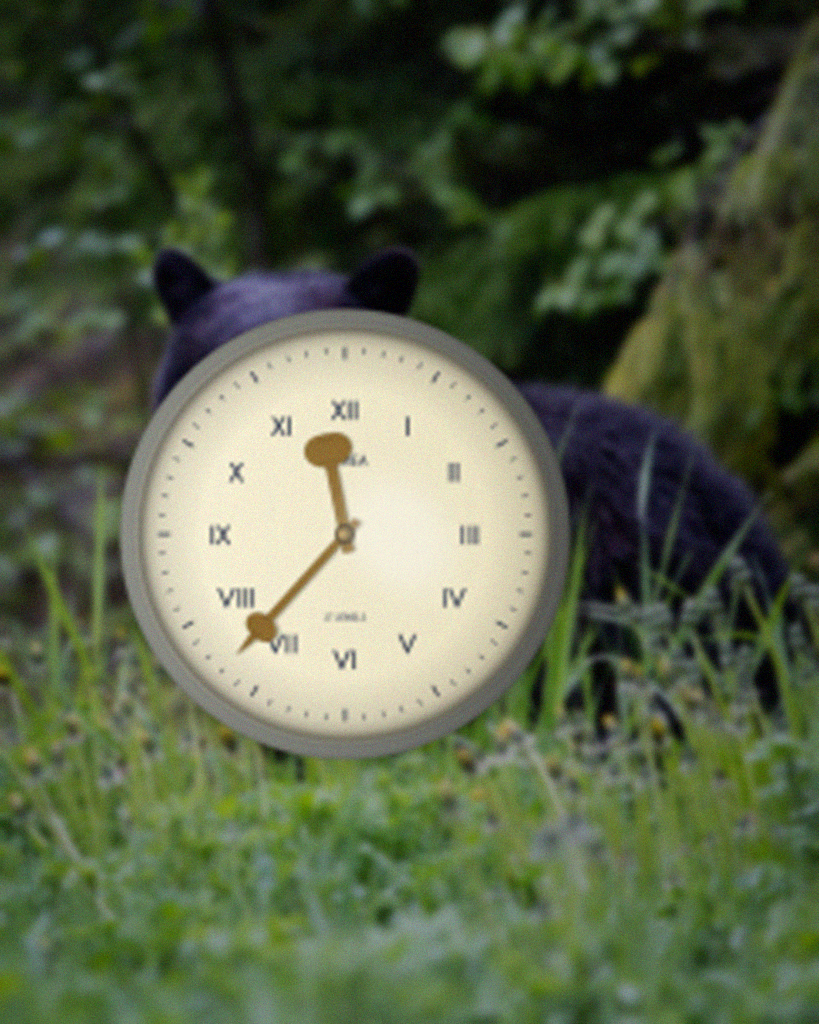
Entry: h=11 m=37
